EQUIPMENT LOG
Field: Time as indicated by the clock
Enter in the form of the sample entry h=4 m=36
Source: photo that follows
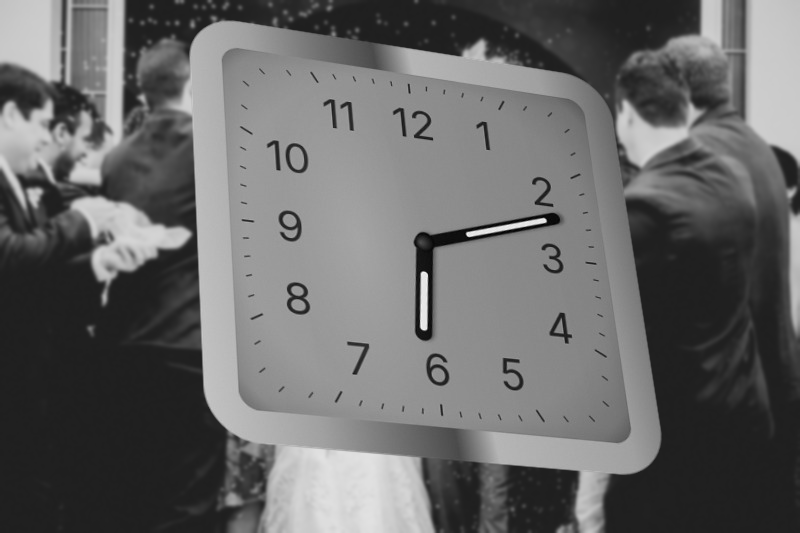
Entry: h=6 m=12
